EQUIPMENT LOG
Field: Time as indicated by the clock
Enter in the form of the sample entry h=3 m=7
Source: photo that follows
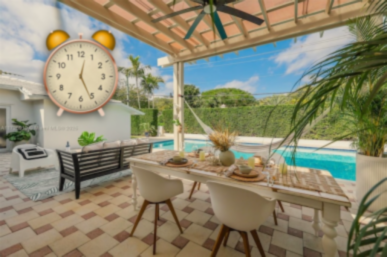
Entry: h=12 m=26
